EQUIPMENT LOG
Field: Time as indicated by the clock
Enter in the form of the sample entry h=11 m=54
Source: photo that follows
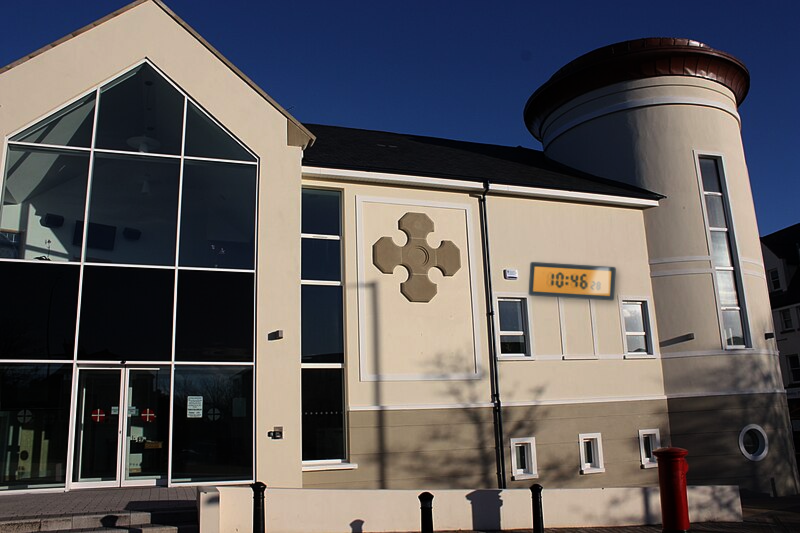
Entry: h=10 m=46
